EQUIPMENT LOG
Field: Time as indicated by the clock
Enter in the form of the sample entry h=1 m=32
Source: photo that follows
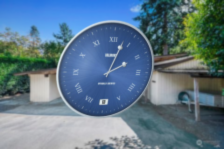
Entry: h=2 m=3
